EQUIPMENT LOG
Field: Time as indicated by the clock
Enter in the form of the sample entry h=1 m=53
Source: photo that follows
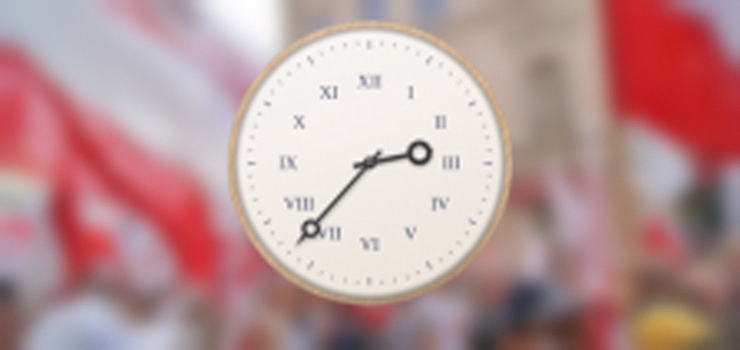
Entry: h=2 m=37
